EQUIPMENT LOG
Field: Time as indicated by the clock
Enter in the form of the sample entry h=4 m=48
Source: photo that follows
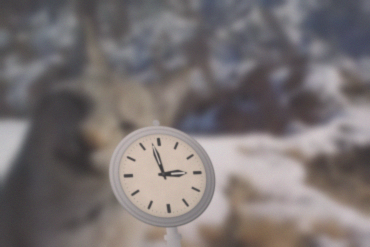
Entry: h=2 m=58
